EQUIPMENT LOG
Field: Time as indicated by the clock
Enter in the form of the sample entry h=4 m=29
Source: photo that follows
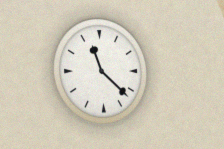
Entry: h=11 m=22
